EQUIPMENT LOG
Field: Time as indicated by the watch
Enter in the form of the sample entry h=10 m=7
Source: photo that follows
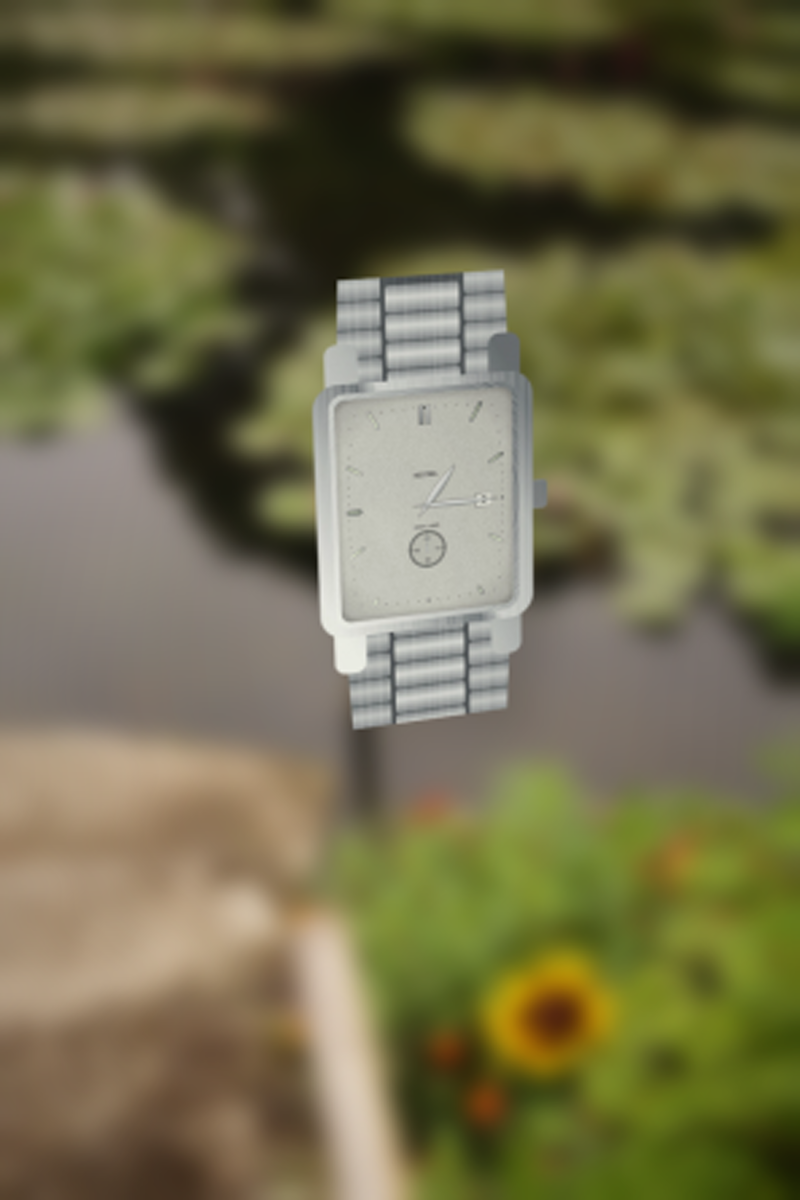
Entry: h=1 m=15
